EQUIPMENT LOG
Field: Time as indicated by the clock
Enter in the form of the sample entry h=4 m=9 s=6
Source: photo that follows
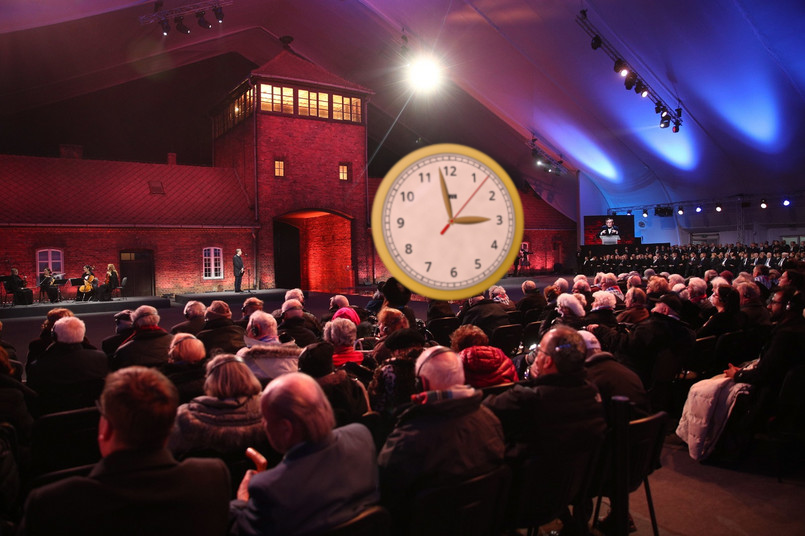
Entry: h=2 m=58 s=7
